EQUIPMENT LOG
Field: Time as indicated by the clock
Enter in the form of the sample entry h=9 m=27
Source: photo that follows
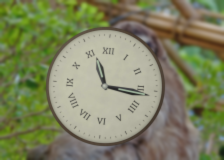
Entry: h=11 m=16
